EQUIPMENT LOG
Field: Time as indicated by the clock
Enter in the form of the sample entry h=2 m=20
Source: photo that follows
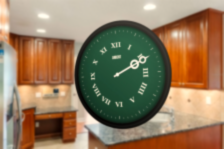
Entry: h=2 m=11
